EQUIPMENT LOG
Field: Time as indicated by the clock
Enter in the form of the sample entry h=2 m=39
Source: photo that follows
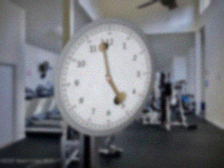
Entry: h=4 m=58
